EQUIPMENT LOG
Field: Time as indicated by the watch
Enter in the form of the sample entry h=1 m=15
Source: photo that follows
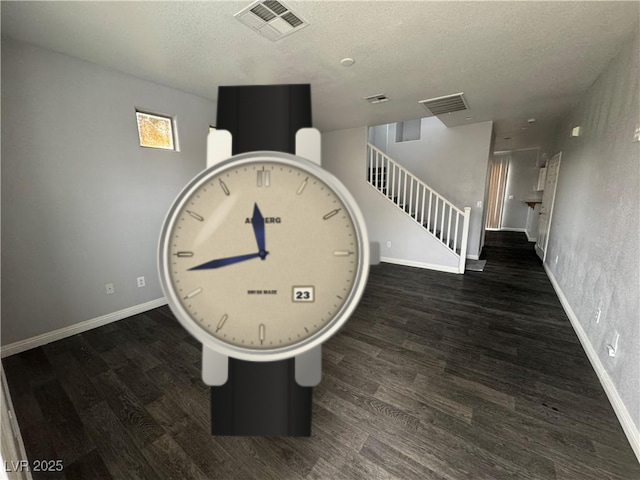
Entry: h=11 m=43
